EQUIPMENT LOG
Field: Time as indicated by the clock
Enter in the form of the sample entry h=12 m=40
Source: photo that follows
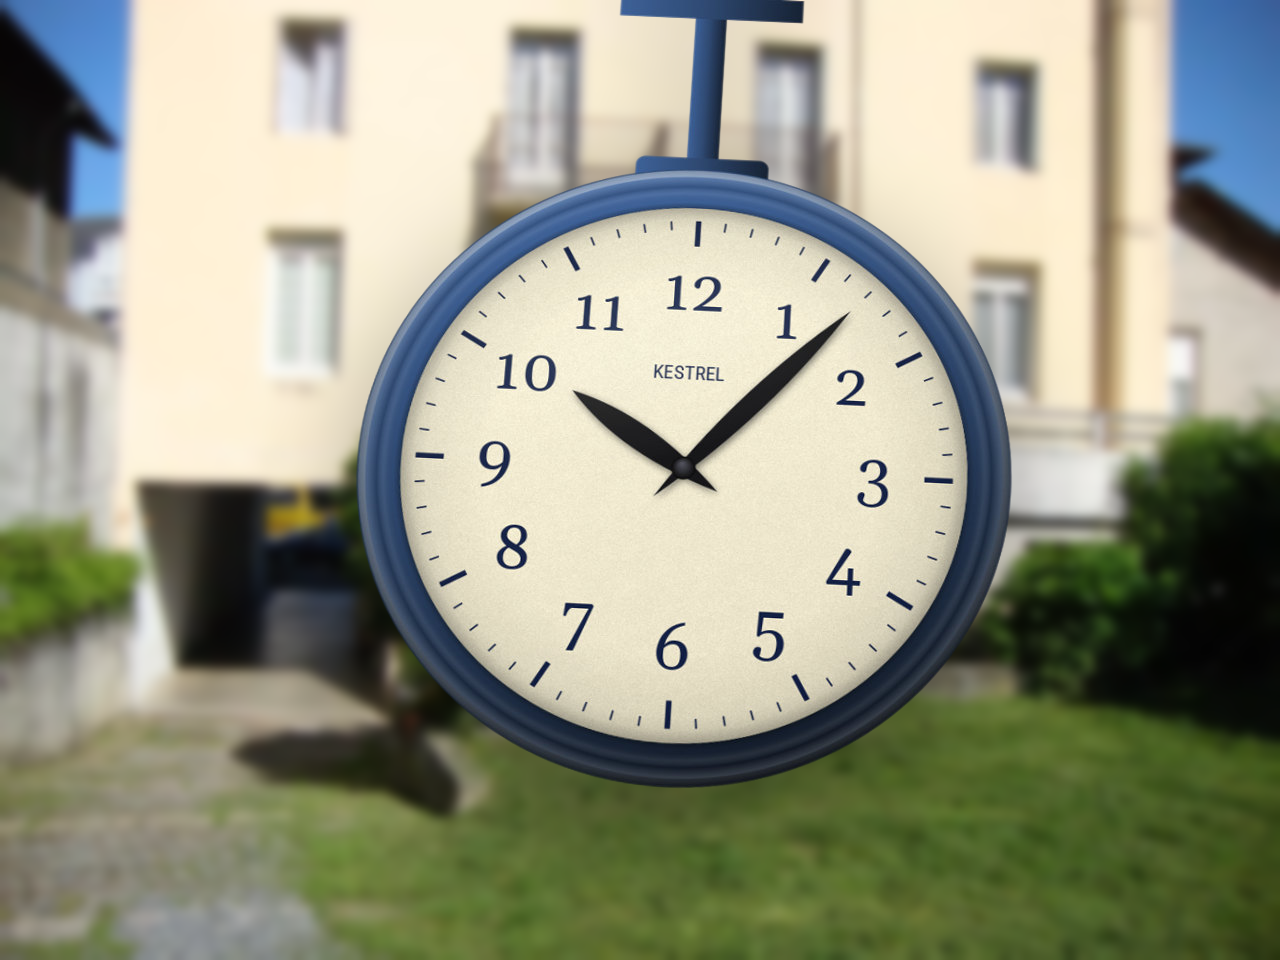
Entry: h=10 m=7
